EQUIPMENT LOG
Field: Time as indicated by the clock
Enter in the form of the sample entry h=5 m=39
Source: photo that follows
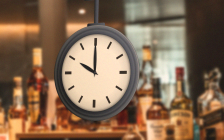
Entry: h=10 m=0
